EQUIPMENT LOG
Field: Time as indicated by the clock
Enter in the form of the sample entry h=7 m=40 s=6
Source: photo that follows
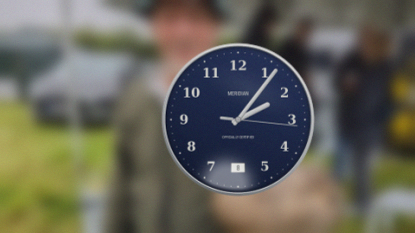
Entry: h=2 m=6 s=16
